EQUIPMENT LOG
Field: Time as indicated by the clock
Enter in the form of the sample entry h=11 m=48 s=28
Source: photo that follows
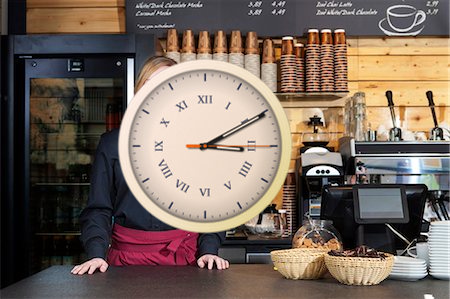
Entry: h=3 m=10 s=15
